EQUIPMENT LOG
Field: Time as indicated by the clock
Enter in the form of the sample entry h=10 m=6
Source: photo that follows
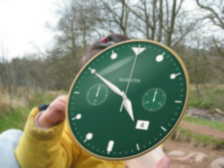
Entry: h=4 m=50
